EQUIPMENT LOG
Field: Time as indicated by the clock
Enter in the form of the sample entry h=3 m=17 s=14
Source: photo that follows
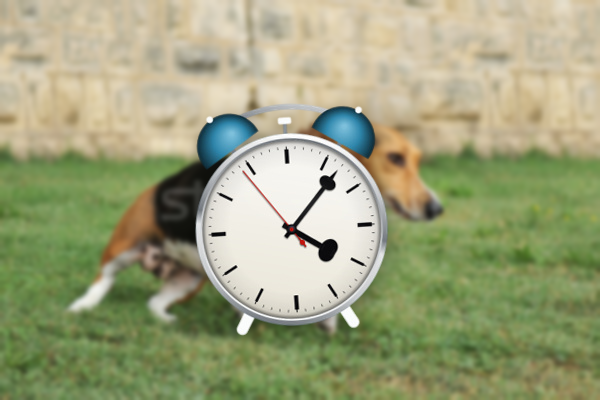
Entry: h=4 m=6 s=54
